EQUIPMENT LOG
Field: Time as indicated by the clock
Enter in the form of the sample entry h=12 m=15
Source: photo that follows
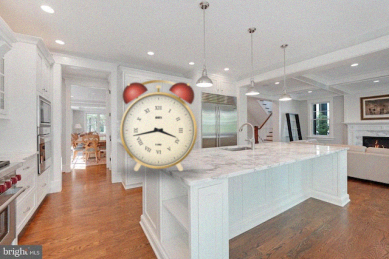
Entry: h=3 m=43
